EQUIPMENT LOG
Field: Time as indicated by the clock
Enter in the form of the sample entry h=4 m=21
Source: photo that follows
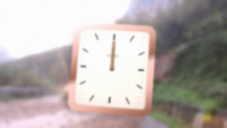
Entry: h=12 m=0
